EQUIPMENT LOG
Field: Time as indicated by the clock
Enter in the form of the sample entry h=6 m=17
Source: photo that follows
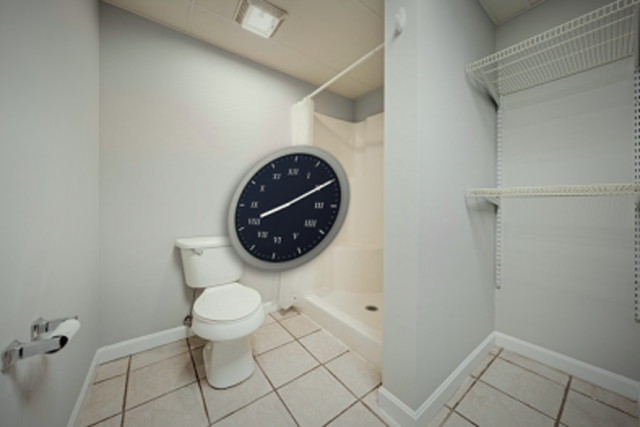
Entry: h=8 m=10
